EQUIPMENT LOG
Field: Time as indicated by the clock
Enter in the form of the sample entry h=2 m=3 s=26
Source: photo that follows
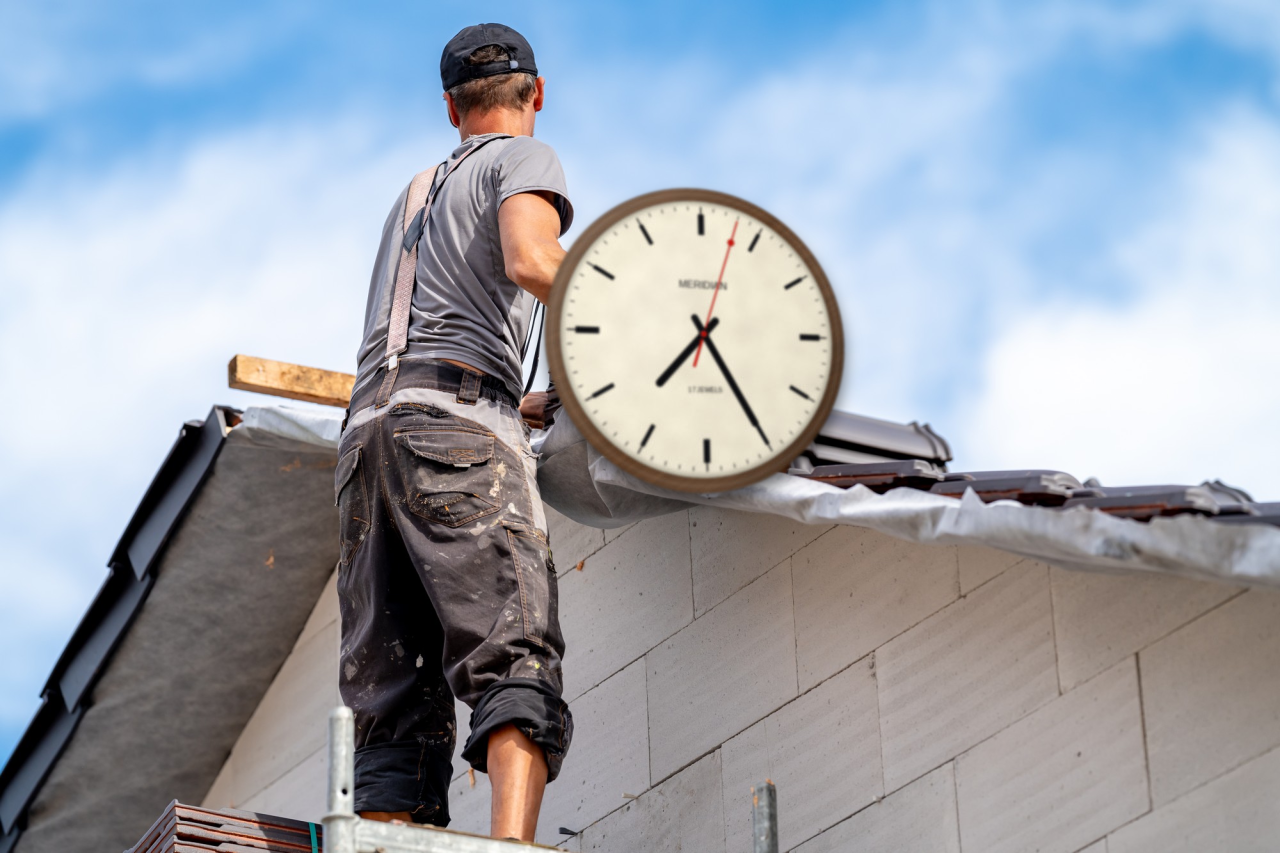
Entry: h=7 m=25 s=3
